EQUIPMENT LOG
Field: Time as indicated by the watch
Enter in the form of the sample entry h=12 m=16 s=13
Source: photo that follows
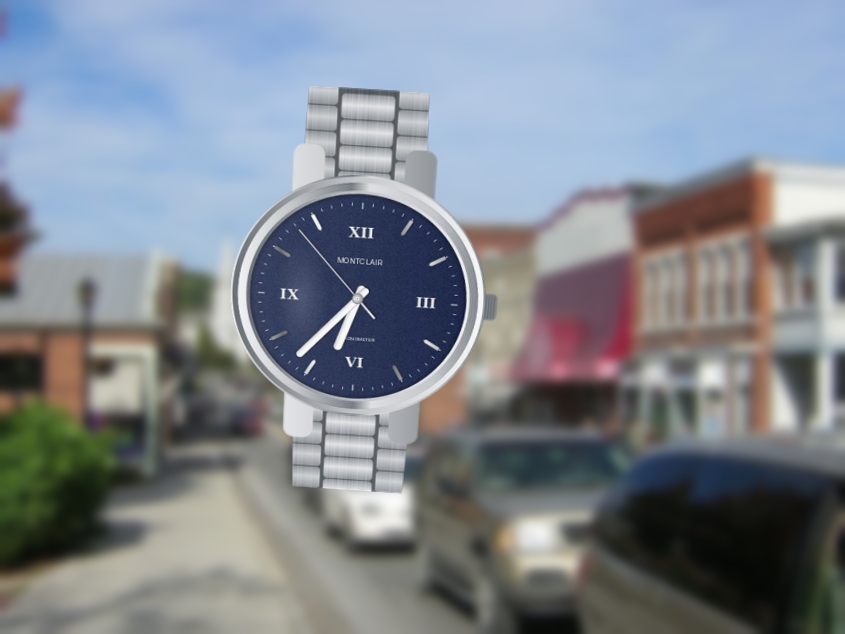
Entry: h=6 m=36 s=53
